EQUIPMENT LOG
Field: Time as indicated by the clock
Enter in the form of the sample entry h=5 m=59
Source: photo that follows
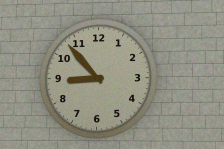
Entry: h=8 m=53
